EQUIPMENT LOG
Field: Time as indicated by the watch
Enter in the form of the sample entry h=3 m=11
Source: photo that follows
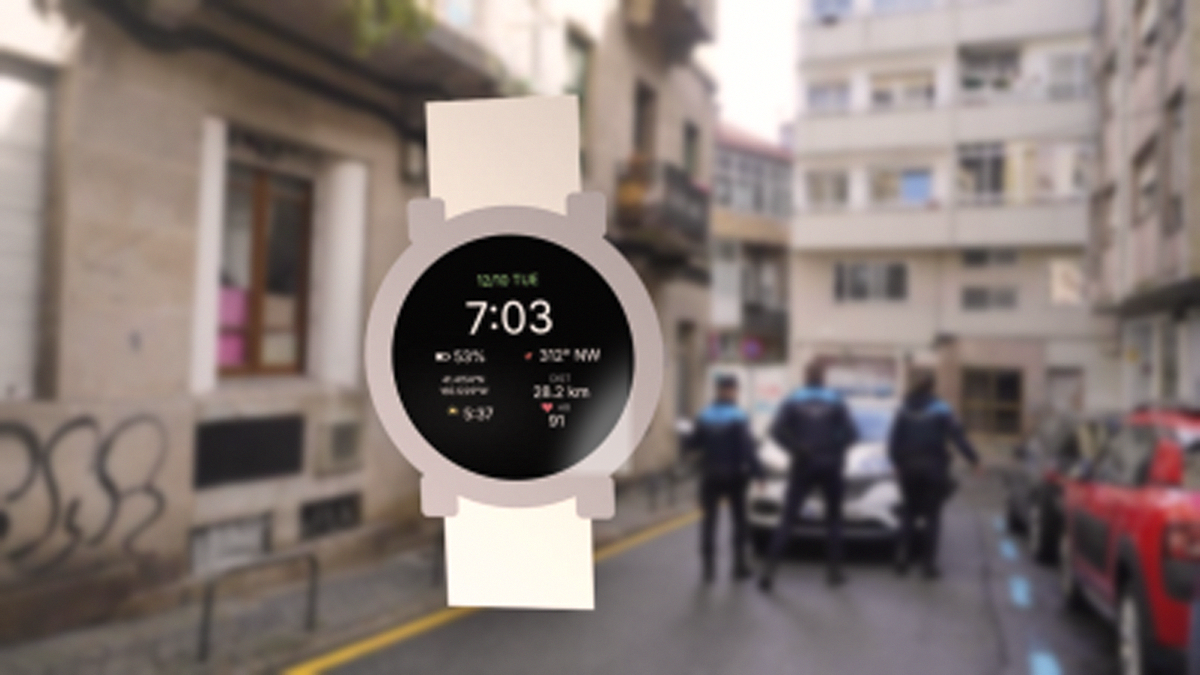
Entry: h=7 m=3
